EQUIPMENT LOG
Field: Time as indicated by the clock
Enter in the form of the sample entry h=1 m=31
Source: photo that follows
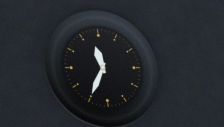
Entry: h=11 m=35
